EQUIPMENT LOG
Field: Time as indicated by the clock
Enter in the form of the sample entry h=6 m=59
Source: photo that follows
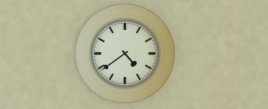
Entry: h=4 m=39
